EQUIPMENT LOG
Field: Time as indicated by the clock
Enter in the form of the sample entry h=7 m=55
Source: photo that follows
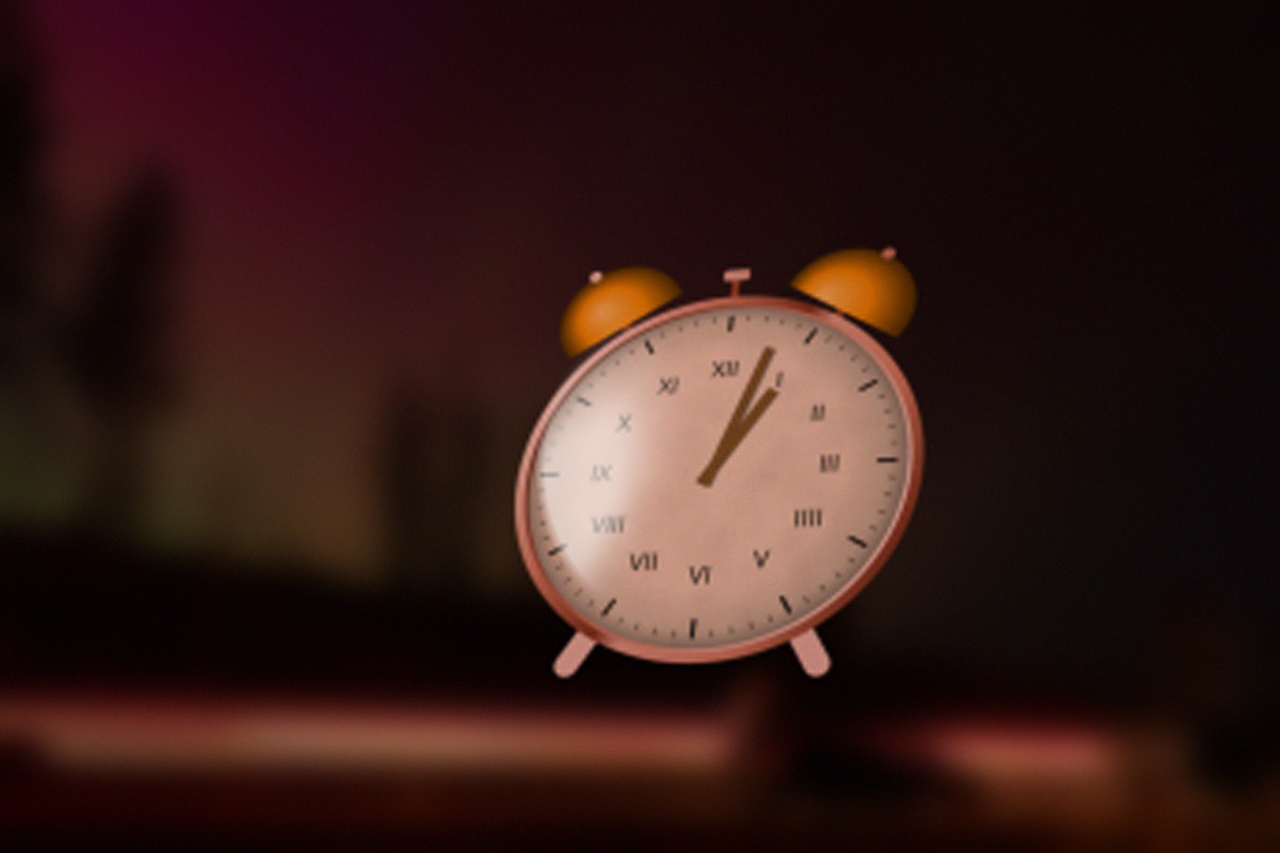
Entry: h=1 m=3
